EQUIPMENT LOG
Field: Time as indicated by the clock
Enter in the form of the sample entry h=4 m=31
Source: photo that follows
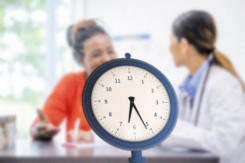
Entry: h=6 m=26
